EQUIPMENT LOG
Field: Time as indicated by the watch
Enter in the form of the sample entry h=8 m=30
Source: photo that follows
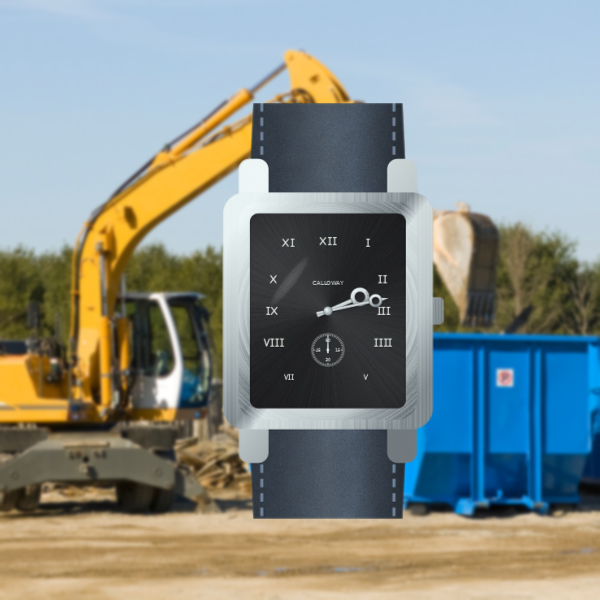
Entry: h=2 m=13
